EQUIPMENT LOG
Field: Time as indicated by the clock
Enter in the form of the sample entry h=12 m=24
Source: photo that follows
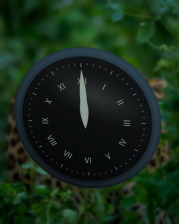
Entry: h=12 m=0
